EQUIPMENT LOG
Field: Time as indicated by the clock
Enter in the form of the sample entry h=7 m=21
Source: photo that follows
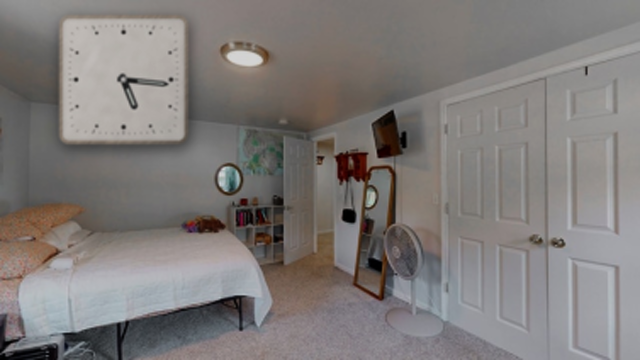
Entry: h=5 m=16
